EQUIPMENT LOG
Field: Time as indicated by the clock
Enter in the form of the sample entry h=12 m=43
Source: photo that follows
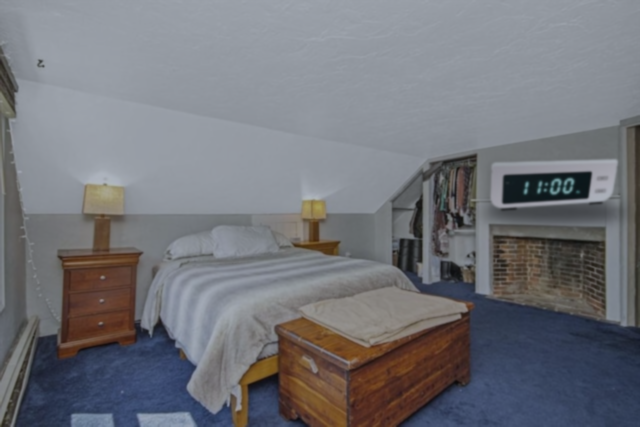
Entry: h=11 m=0
